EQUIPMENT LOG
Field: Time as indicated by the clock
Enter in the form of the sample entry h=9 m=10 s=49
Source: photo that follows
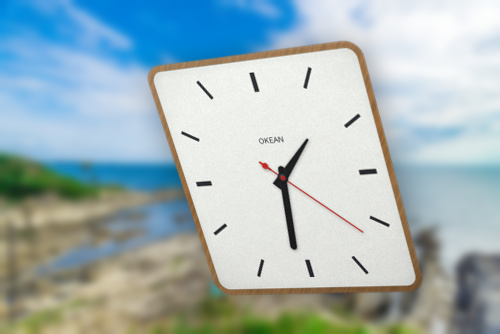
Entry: h=1 m=31 s=22
